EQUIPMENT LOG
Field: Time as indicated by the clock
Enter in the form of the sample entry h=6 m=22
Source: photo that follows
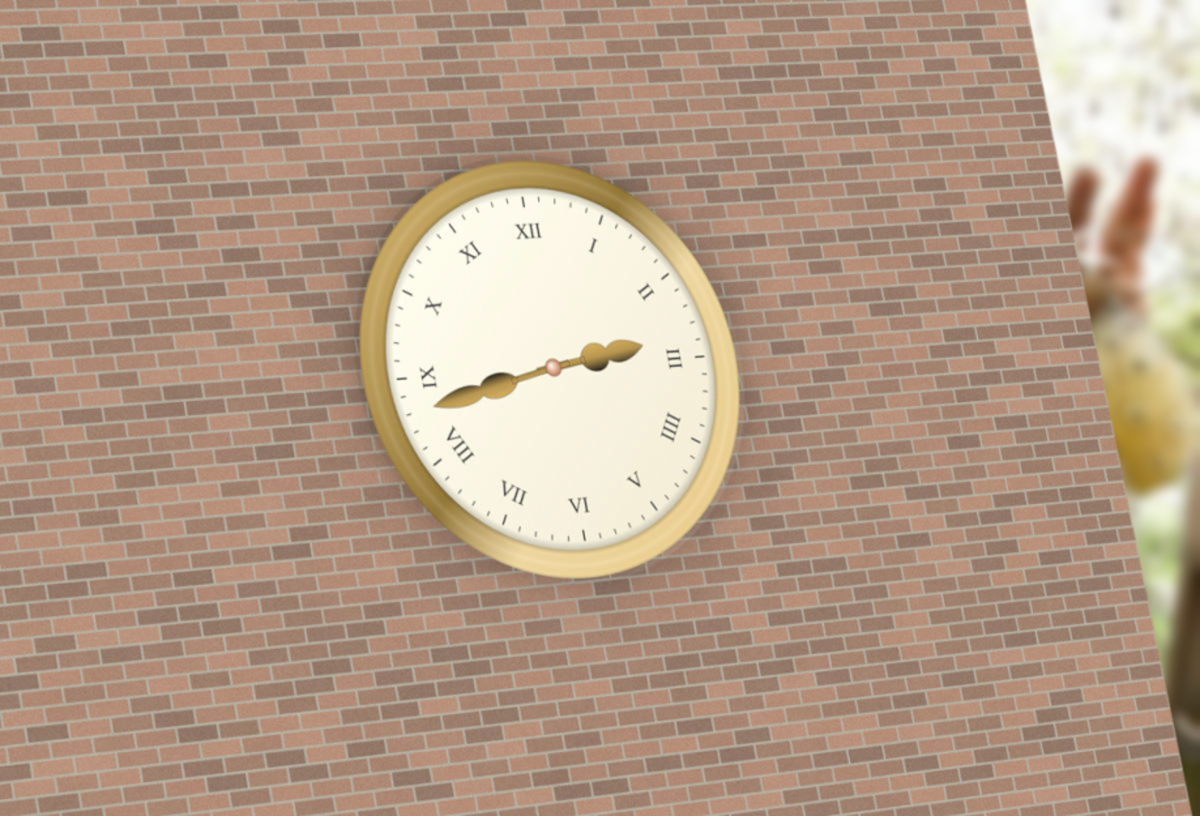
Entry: h=2 m=43
